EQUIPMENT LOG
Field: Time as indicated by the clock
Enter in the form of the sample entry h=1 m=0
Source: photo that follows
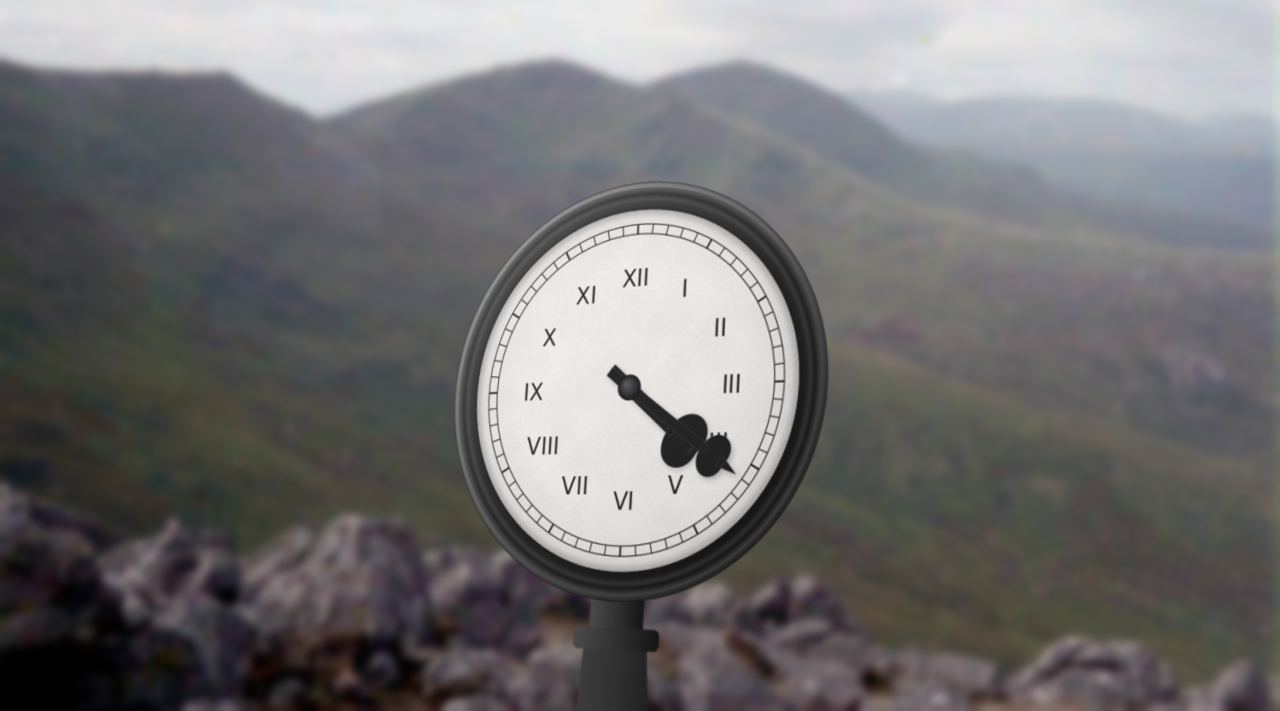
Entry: h=4 m=21
